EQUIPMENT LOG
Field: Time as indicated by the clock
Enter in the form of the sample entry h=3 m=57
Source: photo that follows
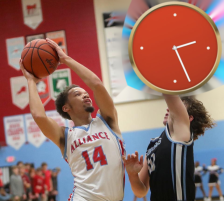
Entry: h=2 m=26
